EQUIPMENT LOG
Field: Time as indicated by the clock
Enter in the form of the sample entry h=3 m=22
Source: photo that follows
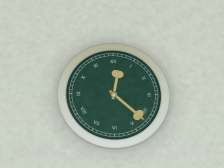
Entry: h=12 m=22
